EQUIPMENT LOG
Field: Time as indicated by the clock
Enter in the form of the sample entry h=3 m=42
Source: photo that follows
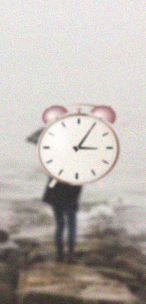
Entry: h=3 m=5
